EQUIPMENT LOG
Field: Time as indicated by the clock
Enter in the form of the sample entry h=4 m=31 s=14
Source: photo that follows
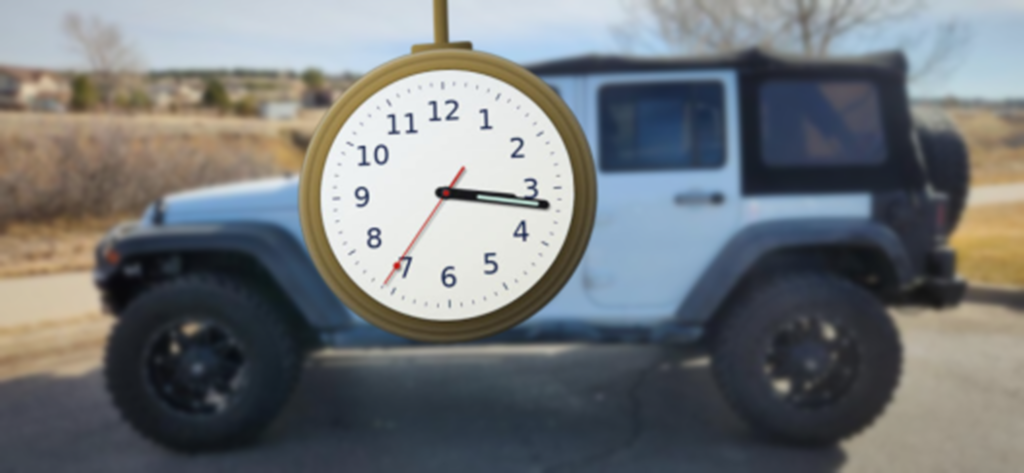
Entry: h=3 m=16 s=36
